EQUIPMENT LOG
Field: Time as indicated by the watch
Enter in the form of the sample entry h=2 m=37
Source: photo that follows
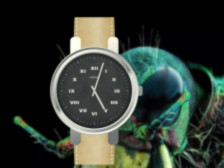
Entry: h=5 m=3
